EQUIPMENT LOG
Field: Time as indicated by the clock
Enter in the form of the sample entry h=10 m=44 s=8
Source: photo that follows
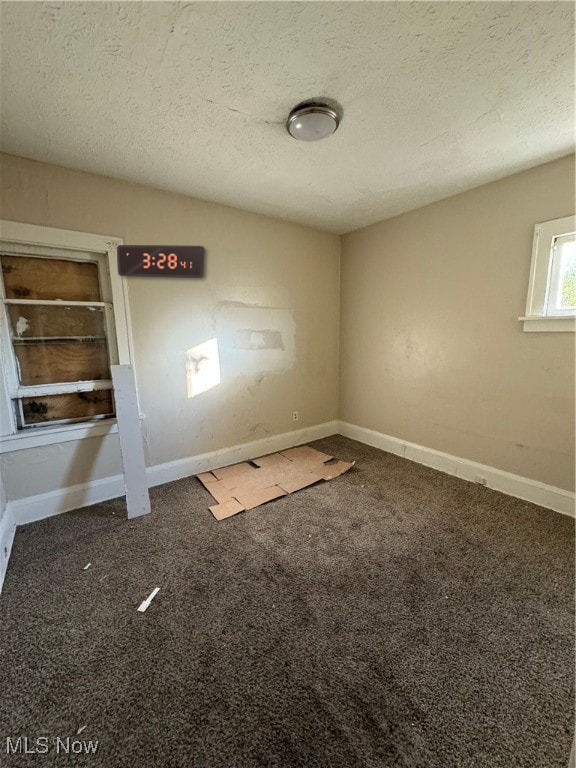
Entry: h=3 m=28 s=41
